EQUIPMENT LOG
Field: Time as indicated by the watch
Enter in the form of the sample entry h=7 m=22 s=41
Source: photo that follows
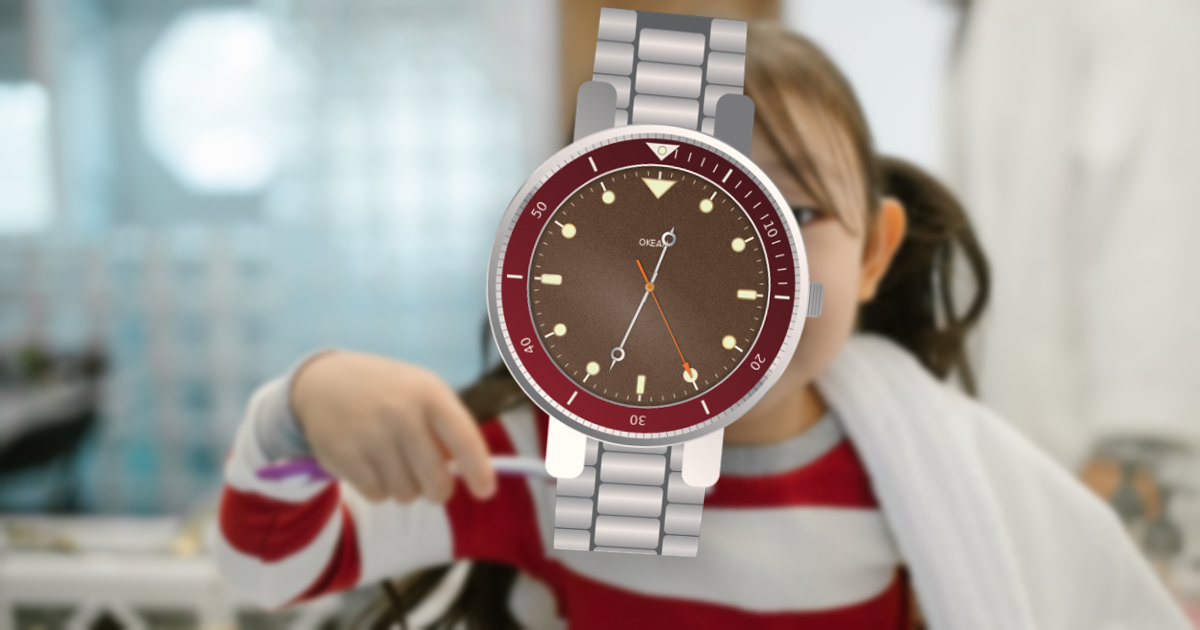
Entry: h=12 m=33 s=25
